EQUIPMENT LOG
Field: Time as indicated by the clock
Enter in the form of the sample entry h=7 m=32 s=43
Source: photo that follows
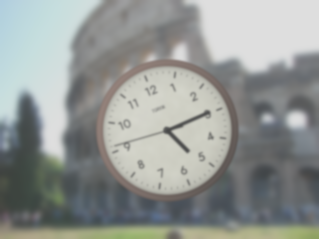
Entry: h=5 m=14 s=46
